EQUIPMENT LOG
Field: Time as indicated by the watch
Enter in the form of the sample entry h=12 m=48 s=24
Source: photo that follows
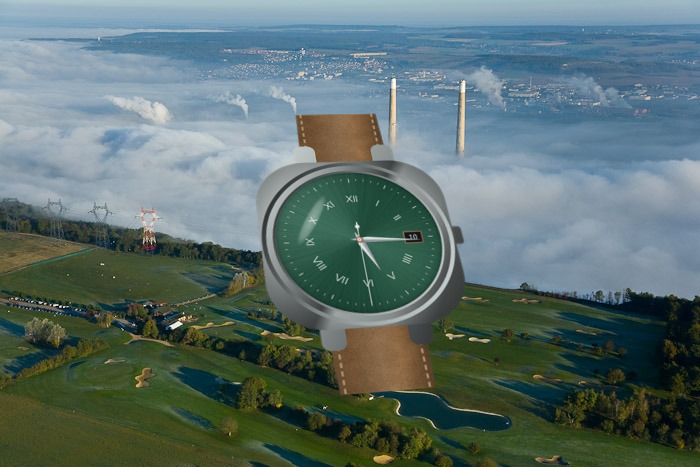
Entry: h=5 m=15 s=30
